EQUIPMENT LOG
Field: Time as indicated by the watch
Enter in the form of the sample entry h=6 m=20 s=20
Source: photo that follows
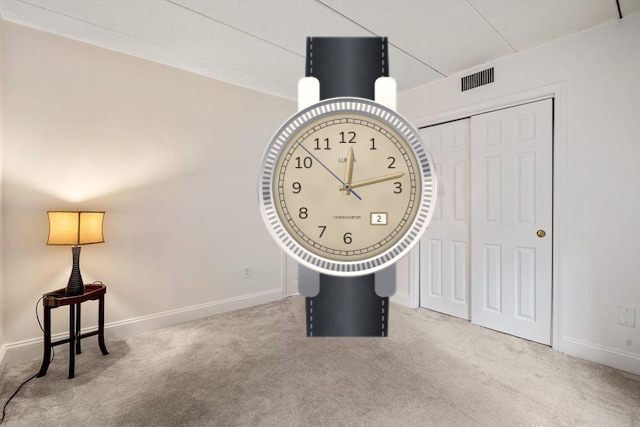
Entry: h=12 m=12 s=52
